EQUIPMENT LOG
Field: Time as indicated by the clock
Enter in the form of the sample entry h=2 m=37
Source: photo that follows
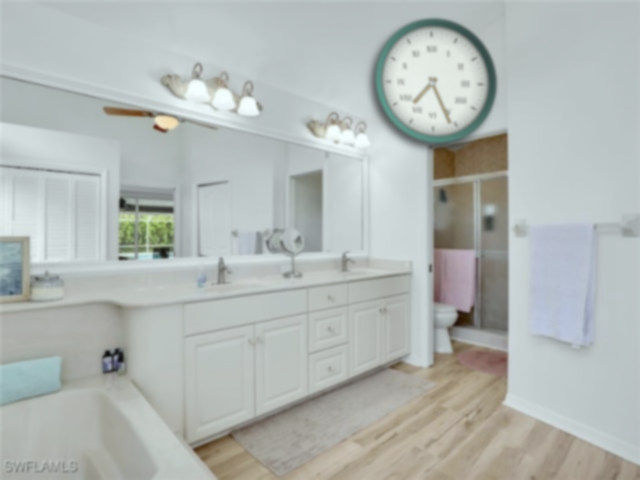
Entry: h=7 m=26
